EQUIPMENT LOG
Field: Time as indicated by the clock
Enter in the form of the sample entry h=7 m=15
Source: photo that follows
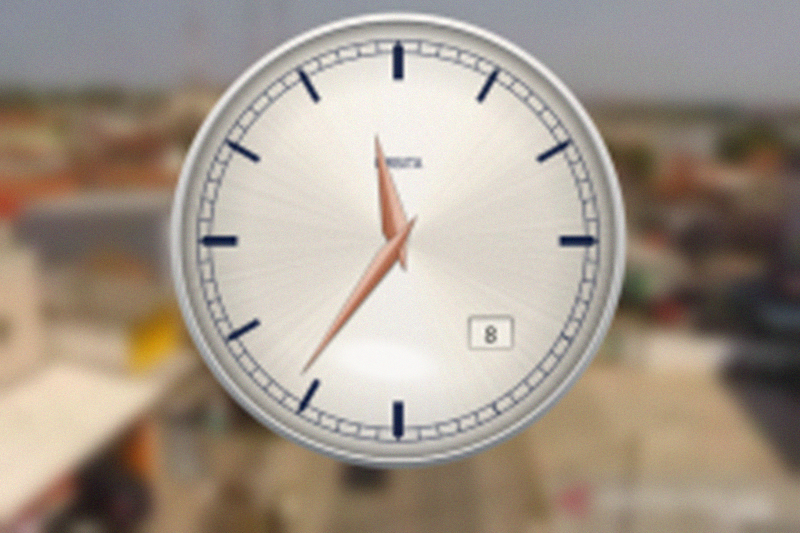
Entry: h=11 m=36
